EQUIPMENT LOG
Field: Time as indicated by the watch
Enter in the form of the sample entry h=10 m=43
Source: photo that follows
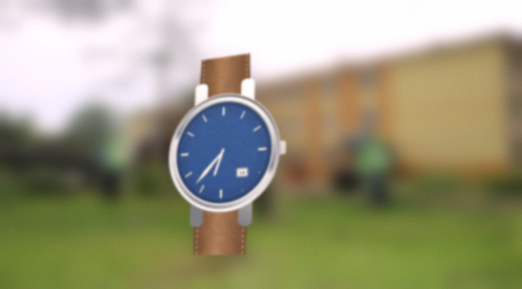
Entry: h=6 m=37
